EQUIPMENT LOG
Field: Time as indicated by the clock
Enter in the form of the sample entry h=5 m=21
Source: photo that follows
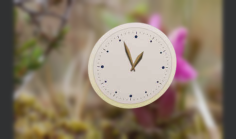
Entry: h=12 m=56
